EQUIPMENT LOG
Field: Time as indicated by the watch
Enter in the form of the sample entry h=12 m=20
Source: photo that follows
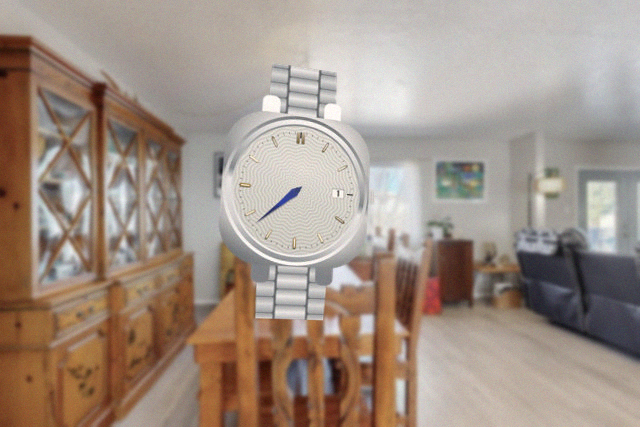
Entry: h=7 m=38
